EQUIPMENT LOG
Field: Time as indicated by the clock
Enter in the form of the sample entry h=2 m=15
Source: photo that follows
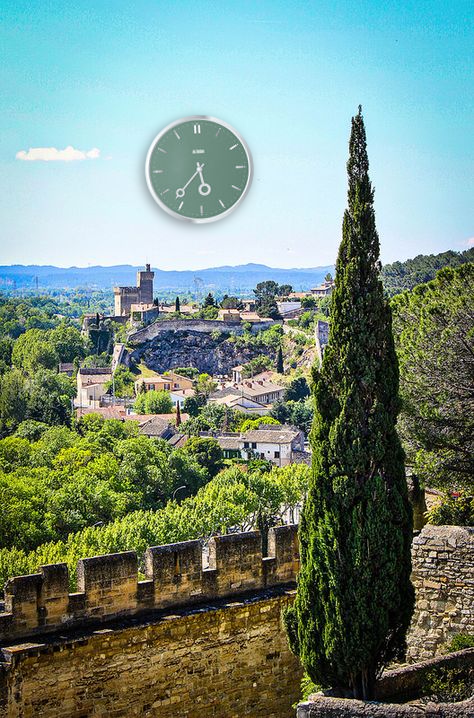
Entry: h=5 m=37
